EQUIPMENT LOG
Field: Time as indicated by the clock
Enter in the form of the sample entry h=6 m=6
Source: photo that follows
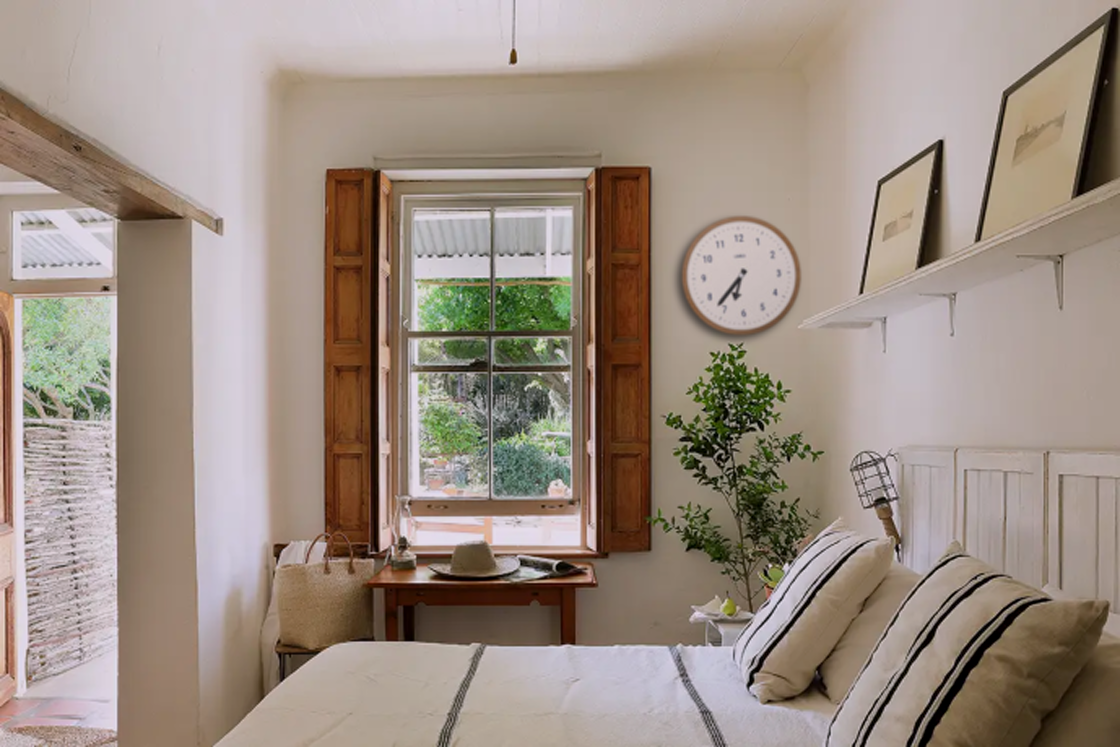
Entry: h=6 m=37
